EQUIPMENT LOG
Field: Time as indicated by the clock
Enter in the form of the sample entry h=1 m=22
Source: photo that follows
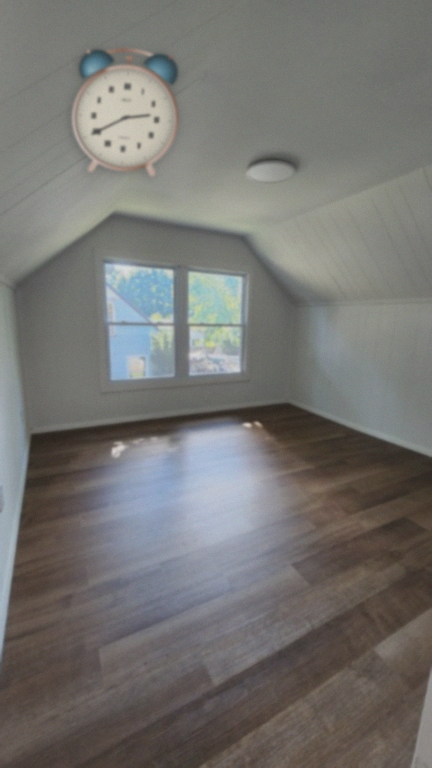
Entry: h=2 m=40
